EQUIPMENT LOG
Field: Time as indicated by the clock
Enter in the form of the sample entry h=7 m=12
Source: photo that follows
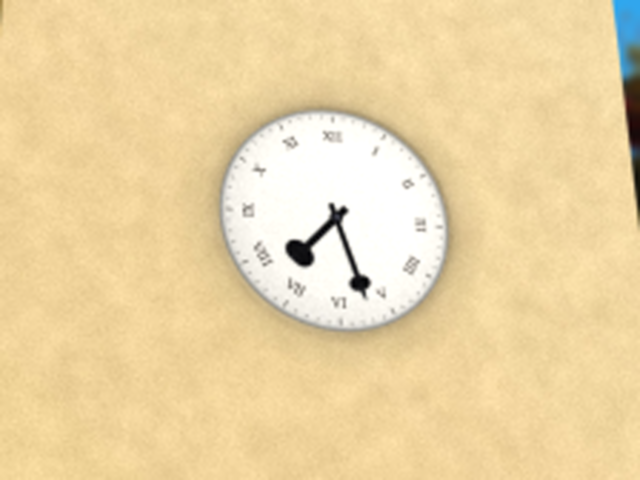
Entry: h=7 m=27
